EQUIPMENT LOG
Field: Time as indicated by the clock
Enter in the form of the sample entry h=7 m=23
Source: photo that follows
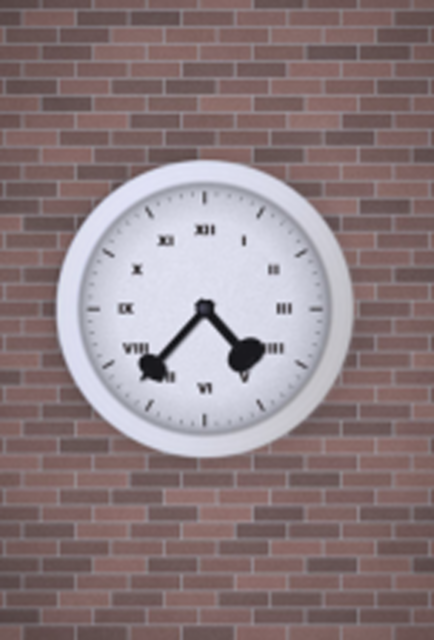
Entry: h=4 m=37
